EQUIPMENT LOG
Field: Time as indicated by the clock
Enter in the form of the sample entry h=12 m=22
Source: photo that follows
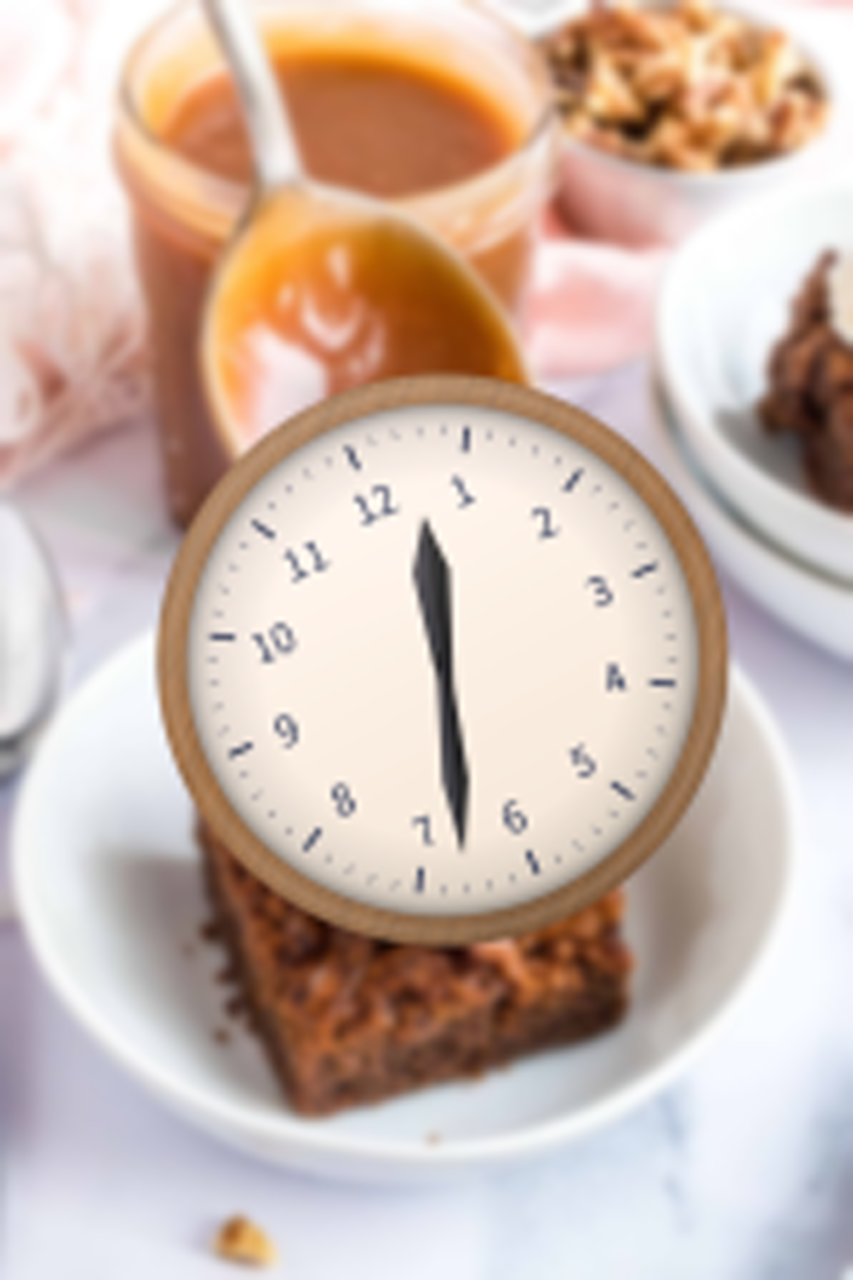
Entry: h=12 m=33
